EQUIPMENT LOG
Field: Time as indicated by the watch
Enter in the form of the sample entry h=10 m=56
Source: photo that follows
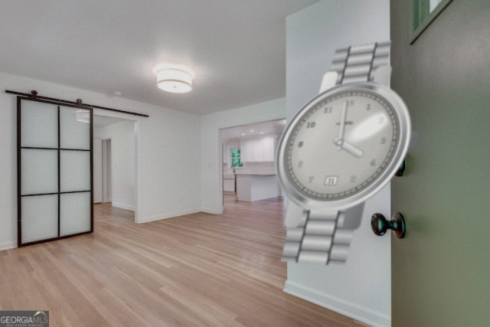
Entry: h=3 m=59
